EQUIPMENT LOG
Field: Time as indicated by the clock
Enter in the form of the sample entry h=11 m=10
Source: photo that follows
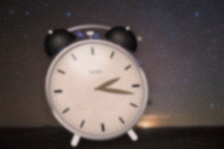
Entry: h=2 m=17
